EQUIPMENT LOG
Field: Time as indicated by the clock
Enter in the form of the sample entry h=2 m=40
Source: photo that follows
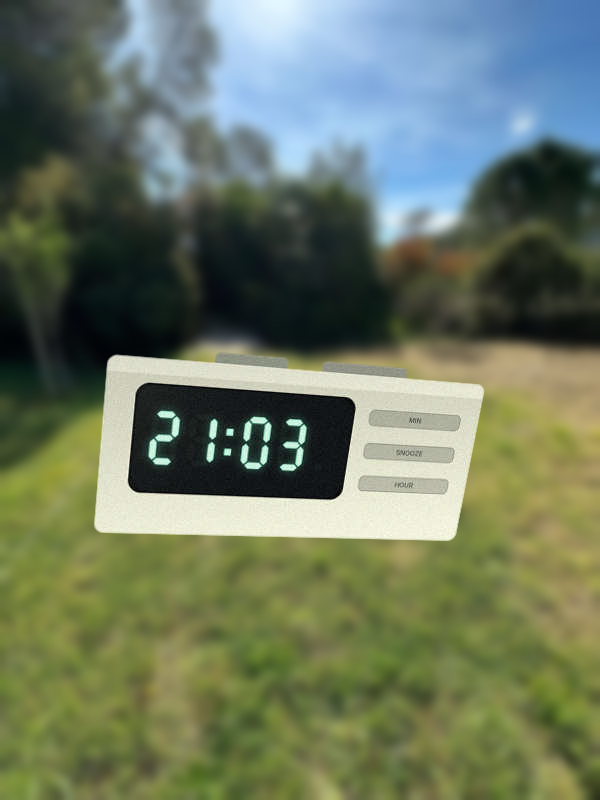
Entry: h=21 m=3
